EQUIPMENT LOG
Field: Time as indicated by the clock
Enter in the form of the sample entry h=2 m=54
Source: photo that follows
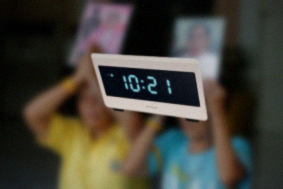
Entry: h=10 m=21
